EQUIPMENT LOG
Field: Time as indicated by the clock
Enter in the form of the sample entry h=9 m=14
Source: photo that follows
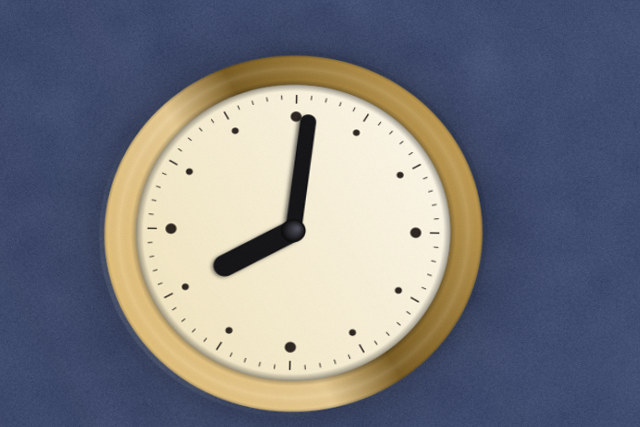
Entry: h=8 m=1
